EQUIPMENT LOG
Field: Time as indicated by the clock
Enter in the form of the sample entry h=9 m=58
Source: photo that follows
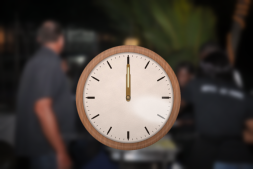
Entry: h=12 m=0
